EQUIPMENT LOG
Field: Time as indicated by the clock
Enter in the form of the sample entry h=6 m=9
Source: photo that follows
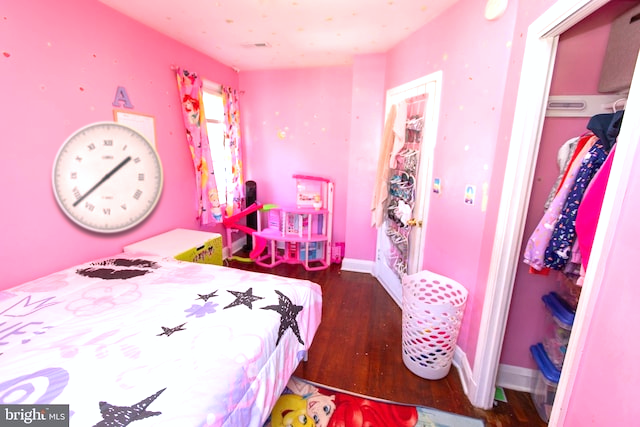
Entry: h=1 m=38
